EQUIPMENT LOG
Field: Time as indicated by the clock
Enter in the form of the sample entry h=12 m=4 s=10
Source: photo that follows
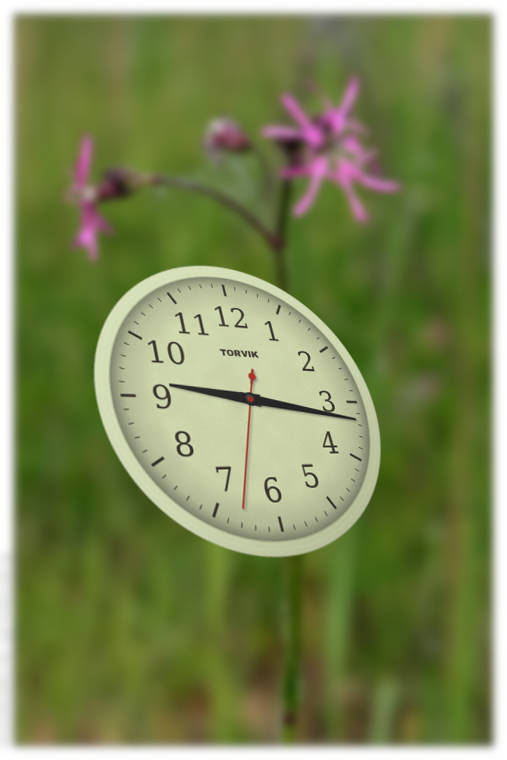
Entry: h=9 m=16 s=33
